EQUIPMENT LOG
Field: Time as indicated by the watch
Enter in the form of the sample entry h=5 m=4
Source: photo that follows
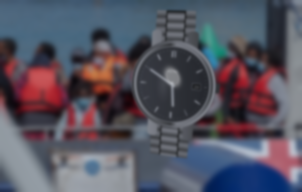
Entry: h=5 m=50
